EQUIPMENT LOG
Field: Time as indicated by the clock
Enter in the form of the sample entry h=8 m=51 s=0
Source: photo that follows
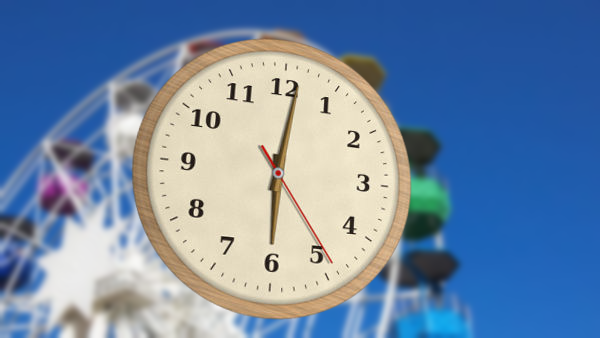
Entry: h=6 m=1 s=24
